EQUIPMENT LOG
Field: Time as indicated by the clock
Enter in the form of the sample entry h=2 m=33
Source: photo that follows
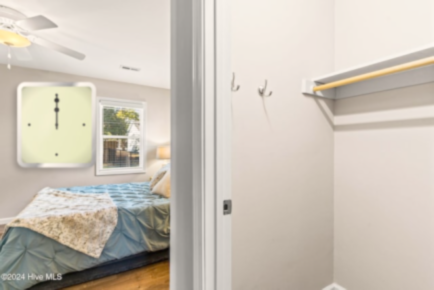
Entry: h=12 m=0
